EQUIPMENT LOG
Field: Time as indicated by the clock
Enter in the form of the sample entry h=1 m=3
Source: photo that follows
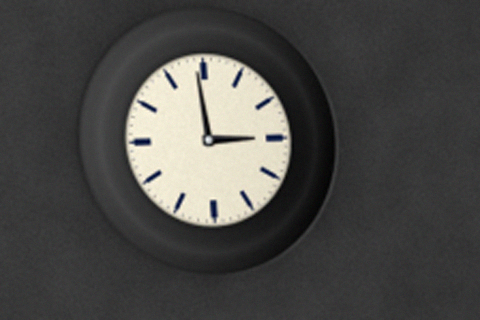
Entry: h=2 m=59
